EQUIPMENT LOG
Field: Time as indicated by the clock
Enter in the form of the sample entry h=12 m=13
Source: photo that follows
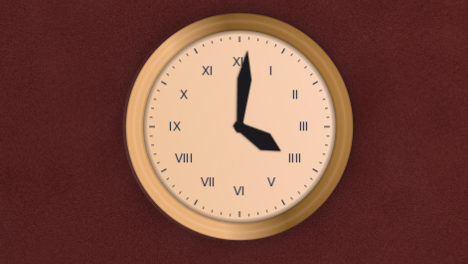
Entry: h=4 m=1
